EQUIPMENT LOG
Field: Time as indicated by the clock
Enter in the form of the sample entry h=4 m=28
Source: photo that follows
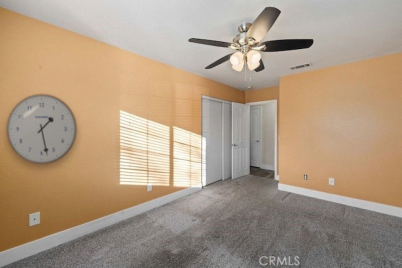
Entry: h=1 m=28
